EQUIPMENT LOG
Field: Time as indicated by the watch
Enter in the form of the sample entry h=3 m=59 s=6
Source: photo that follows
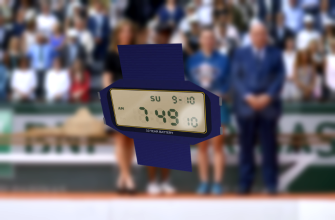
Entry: h=7 m=49 s=10
